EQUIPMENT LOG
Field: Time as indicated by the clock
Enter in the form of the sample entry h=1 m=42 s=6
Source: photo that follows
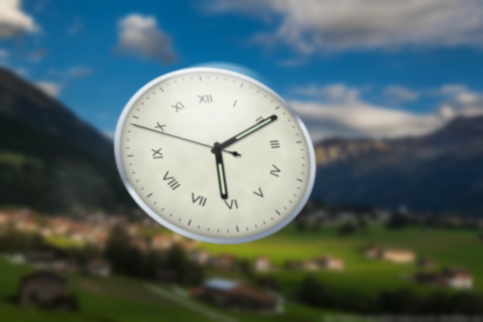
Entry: h=6 m=10 s=49
